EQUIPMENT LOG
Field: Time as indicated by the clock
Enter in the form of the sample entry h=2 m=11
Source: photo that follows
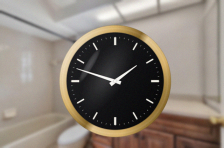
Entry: h=1 m=48
